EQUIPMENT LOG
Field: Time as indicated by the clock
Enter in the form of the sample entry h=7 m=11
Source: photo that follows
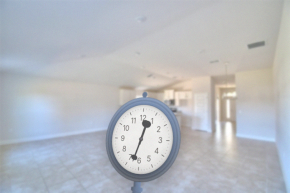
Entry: h=12 m=33
